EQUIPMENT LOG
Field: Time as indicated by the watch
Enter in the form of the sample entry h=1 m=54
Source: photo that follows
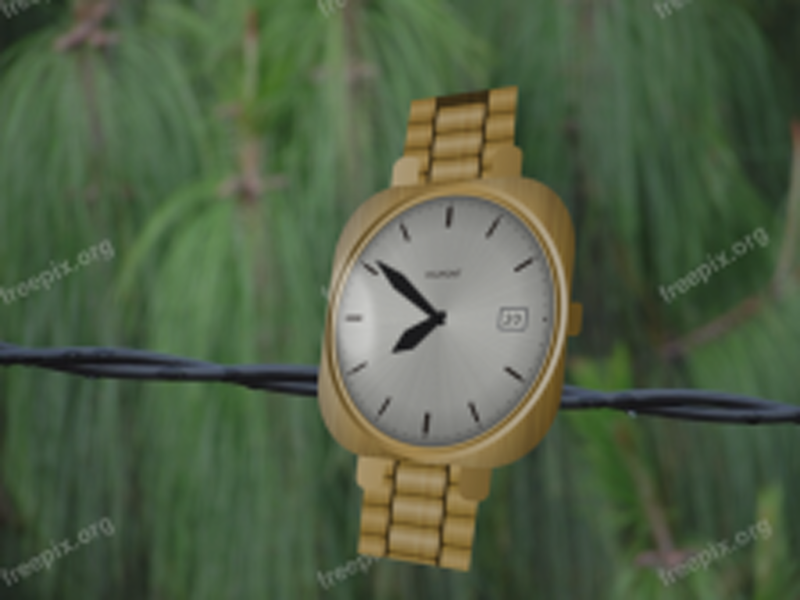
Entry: h=7 m=51
